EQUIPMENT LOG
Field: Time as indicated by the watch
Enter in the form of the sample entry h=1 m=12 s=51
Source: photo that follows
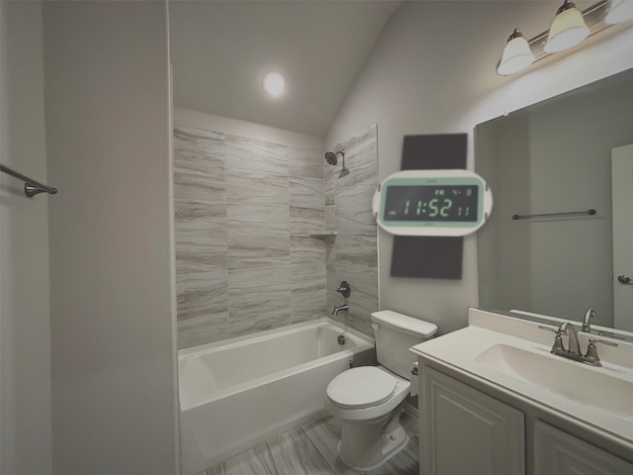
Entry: h=11 m=52 s=11
